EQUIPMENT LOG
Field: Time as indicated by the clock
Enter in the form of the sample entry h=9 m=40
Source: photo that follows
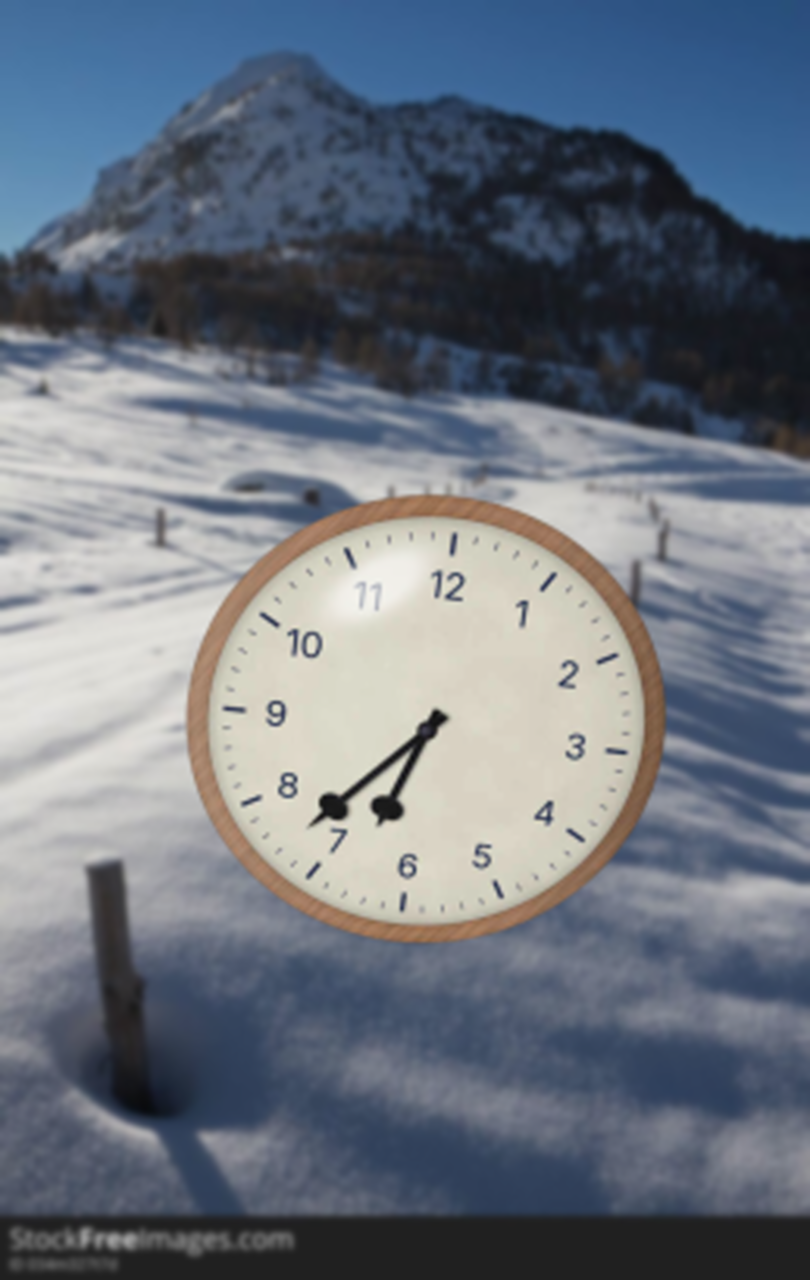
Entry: h=6 m=37
